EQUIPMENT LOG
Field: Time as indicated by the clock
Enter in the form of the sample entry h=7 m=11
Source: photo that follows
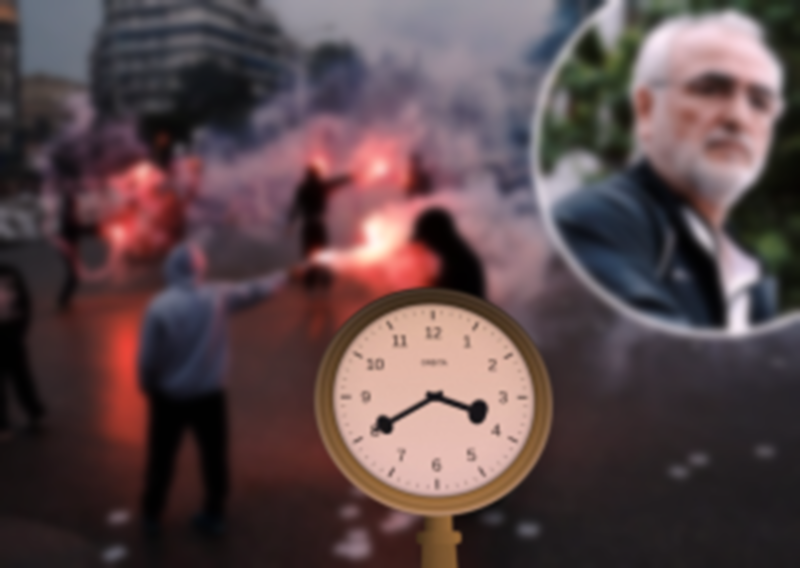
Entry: h=3 m=40
